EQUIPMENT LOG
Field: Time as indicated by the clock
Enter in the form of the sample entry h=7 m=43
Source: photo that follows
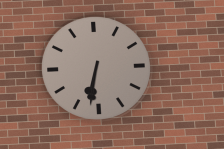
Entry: h=6 m=32
